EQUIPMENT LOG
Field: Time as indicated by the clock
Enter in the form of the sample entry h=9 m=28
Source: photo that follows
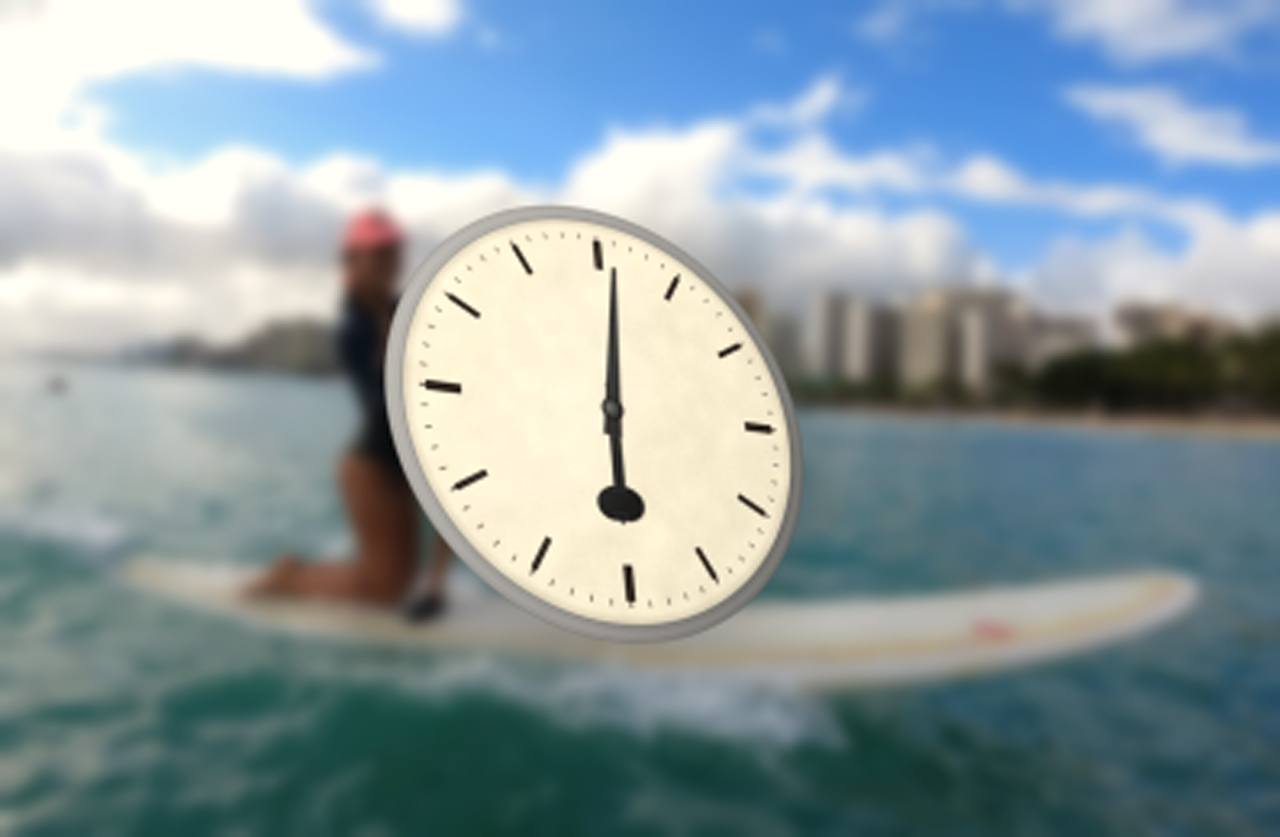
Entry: h=6 m=1
